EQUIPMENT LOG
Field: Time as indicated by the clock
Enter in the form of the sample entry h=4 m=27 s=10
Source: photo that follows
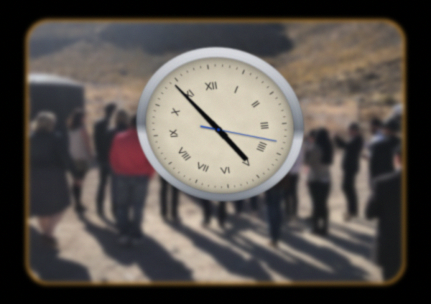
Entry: h=4 m=54 s=18
